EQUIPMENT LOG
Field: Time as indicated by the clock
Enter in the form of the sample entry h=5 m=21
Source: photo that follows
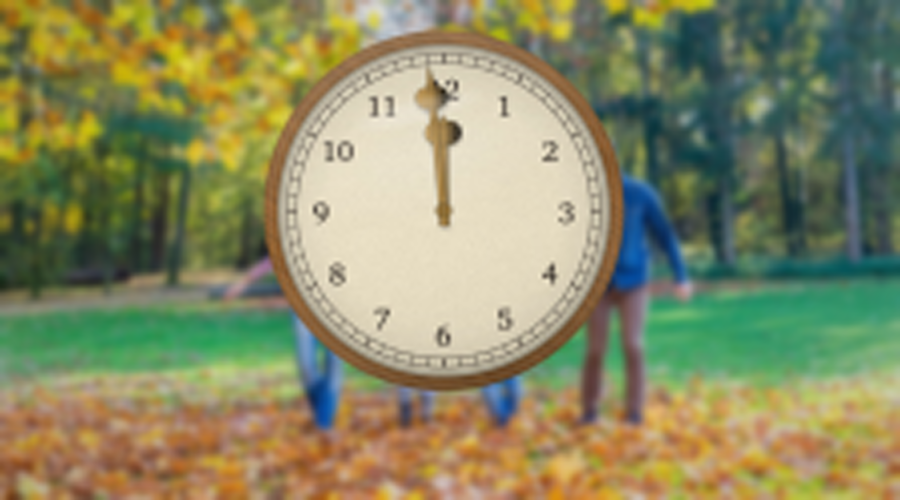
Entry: h=11 m=59
